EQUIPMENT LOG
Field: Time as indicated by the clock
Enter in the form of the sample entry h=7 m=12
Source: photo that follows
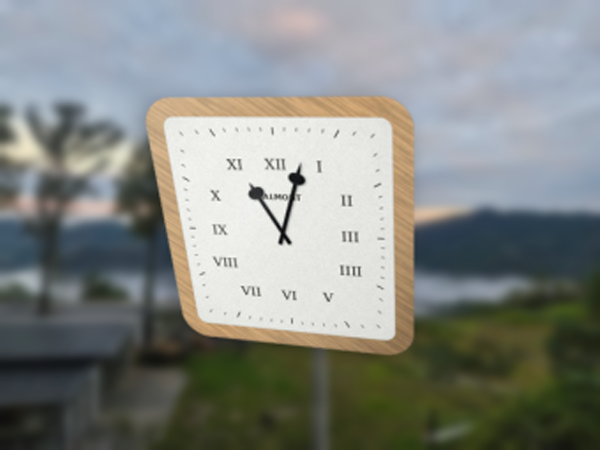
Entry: h=11 m=3
